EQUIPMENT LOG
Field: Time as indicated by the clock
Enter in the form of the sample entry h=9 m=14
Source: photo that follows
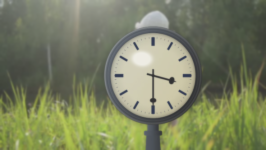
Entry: h=3 m=30
